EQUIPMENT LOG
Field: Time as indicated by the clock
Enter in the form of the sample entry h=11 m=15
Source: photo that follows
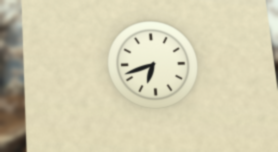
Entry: h=6 m=42
